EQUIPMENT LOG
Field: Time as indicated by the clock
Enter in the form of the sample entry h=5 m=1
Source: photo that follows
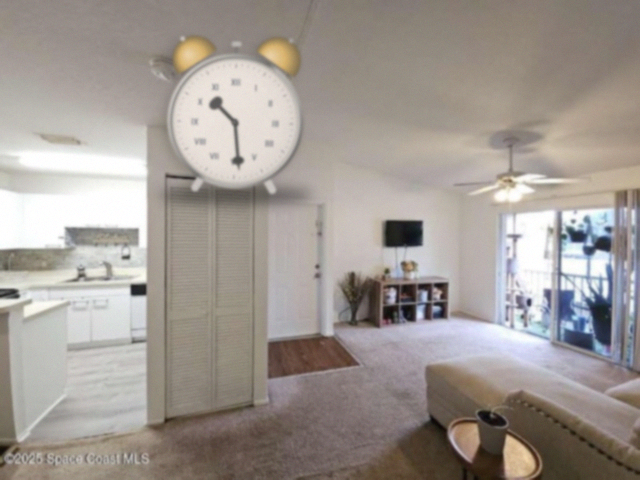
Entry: h=10 m=29
